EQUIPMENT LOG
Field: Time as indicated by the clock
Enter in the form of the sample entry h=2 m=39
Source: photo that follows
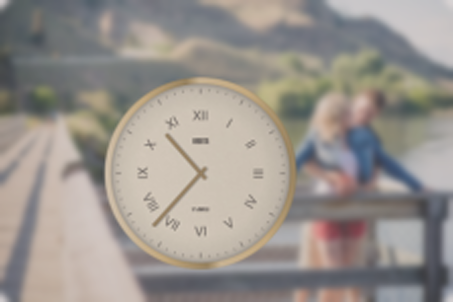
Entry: h=10 m=37
